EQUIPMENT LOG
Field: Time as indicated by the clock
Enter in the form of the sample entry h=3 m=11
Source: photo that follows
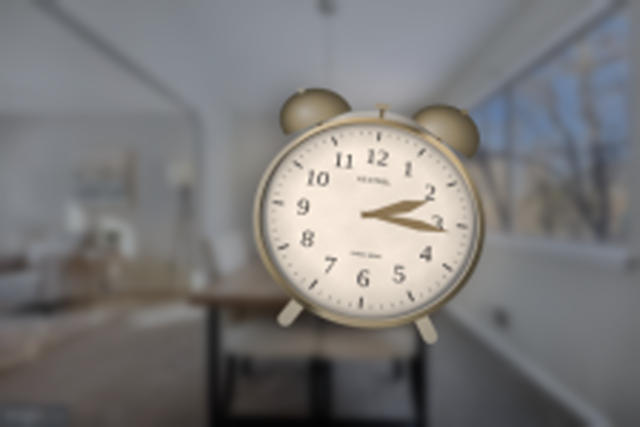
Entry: h=2 m=16
